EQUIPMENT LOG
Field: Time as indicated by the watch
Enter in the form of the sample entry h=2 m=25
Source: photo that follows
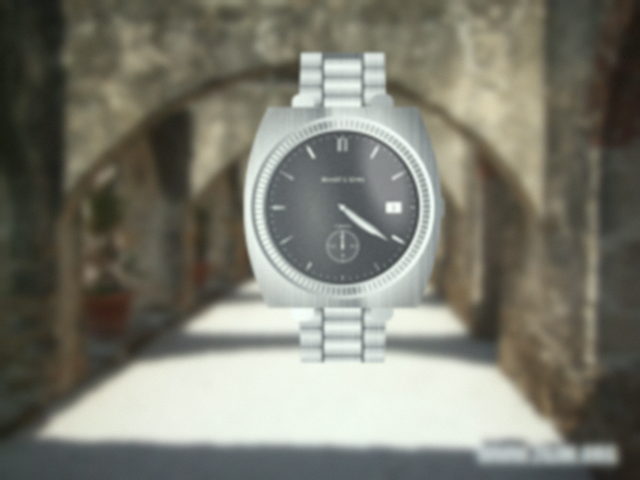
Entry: h=4 m=21
